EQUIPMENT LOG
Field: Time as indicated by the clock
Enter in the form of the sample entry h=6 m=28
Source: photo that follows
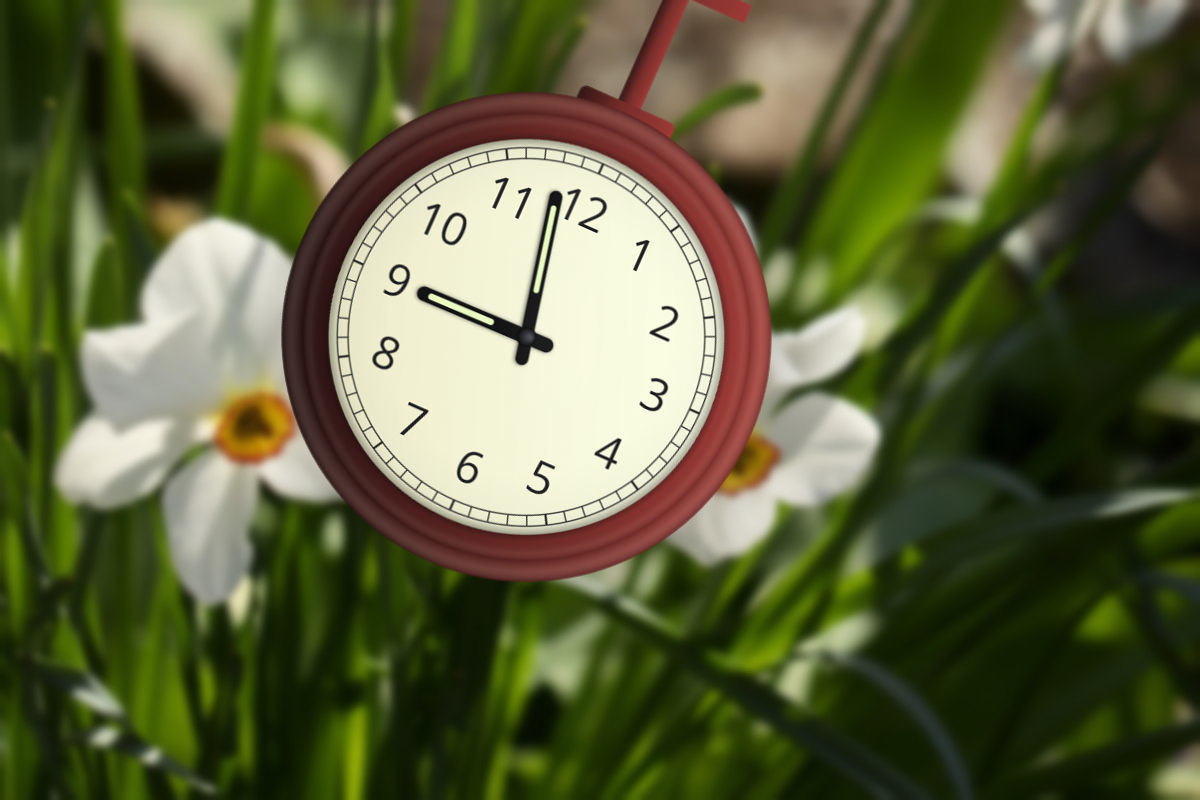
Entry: h=8 m=58
